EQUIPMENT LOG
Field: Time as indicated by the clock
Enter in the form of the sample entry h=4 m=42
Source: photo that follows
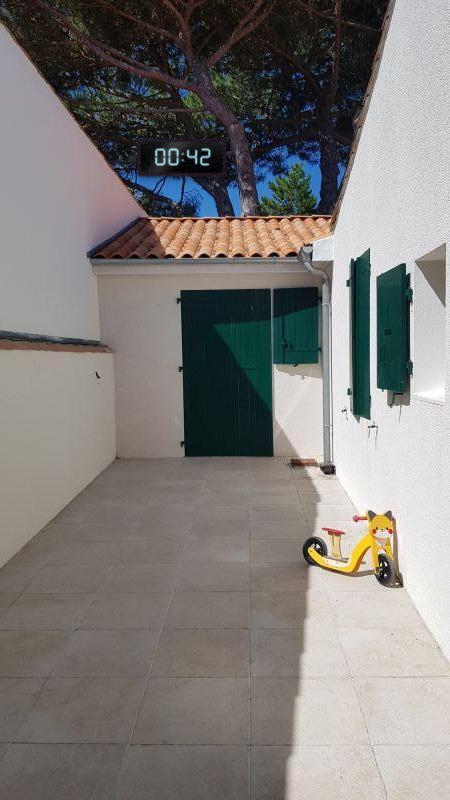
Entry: h=0 m=42
